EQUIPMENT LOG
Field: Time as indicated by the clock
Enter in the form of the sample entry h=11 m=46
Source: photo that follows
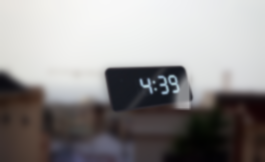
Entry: h=4 m=39
